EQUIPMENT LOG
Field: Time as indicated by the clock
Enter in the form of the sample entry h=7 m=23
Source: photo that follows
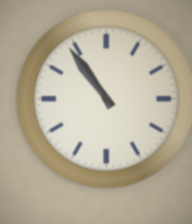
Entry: h=10 m=54
